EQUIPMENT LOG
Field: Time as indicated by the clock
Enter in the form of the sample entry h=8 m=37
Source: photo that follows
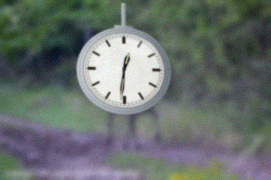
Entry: h=12 m=31
